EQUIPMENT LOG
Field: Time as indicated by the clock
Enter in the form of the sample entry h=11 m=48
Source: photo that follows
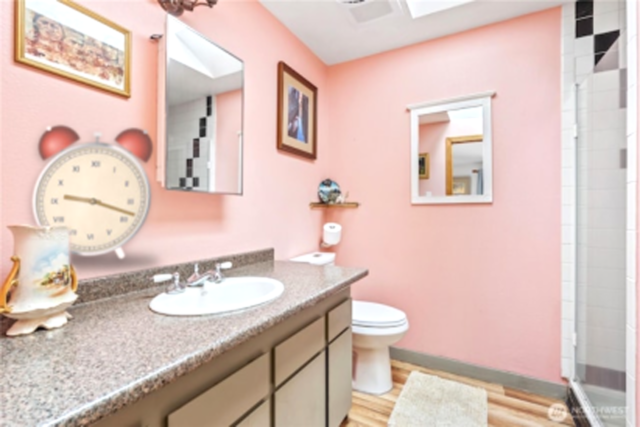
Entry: h=9 m=18
